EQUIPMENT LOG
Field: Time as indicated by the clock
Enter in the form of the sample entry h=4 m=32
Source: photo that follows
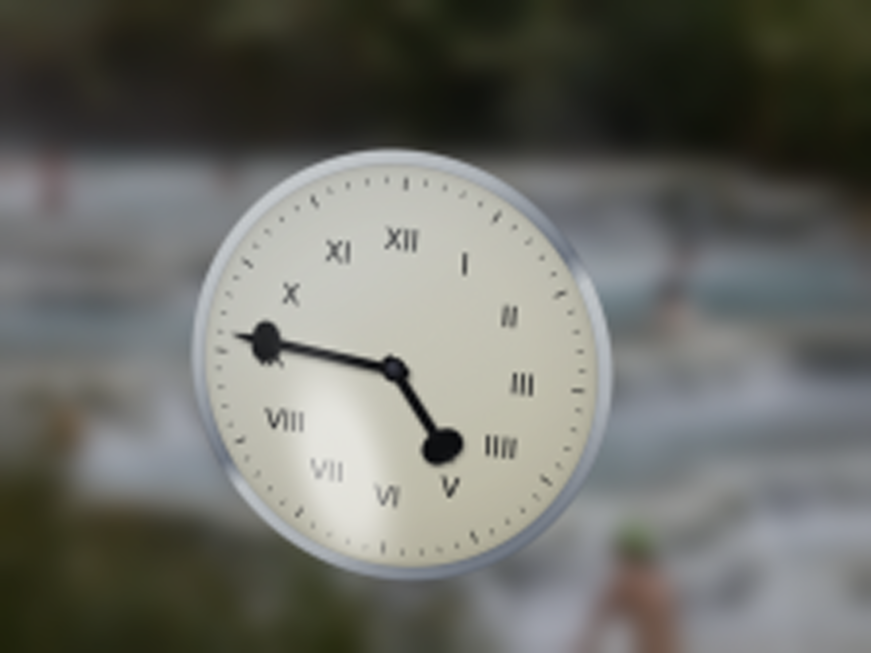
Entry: h=4 m=46
